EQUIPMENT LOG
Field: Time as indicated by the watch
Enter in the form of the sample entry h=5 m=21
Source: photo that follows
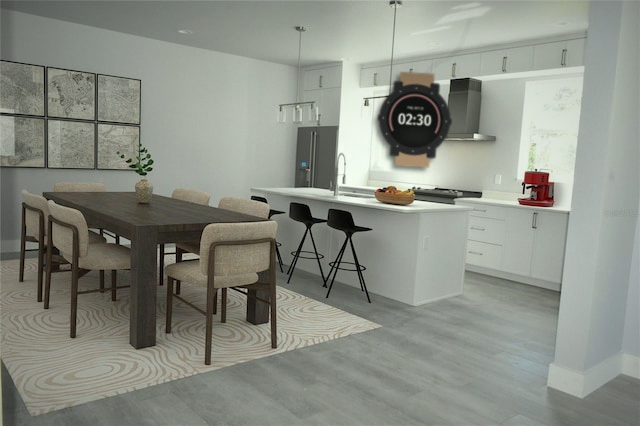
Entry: h=2 m=30
